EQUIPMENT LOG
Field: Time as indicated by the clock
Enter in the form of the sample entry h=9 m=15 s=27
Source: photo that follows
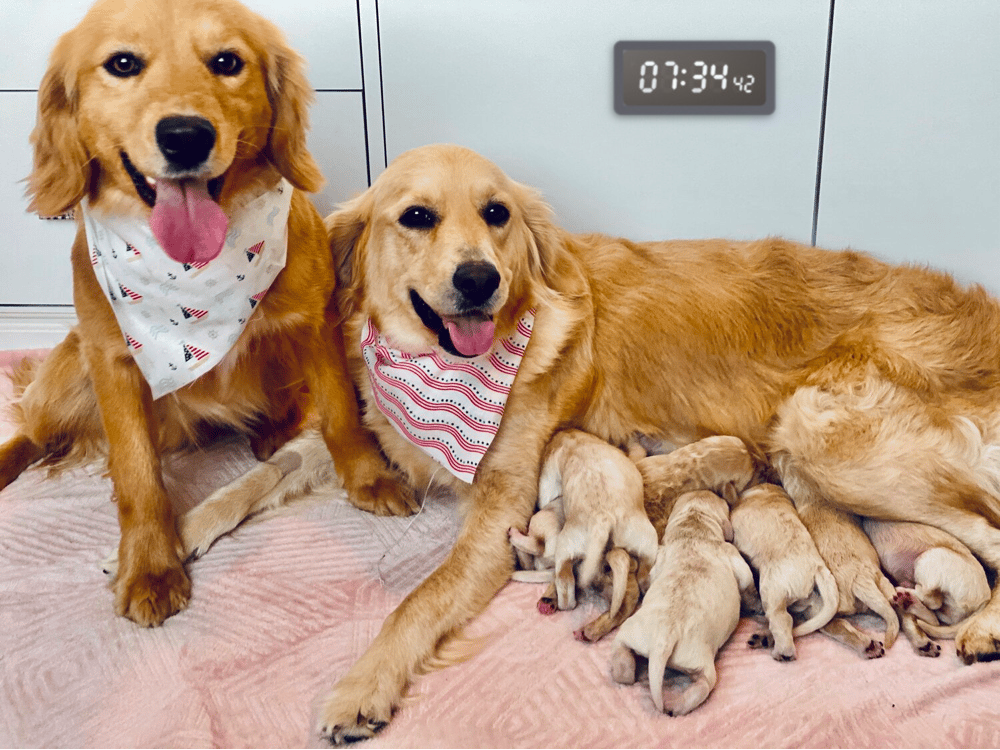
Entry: h=7 m=34 s=42
